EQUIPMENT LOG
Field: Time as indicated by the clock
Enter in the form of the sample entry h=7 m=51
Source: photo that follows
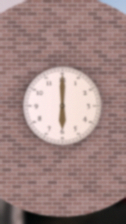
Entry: h=6 m=0
